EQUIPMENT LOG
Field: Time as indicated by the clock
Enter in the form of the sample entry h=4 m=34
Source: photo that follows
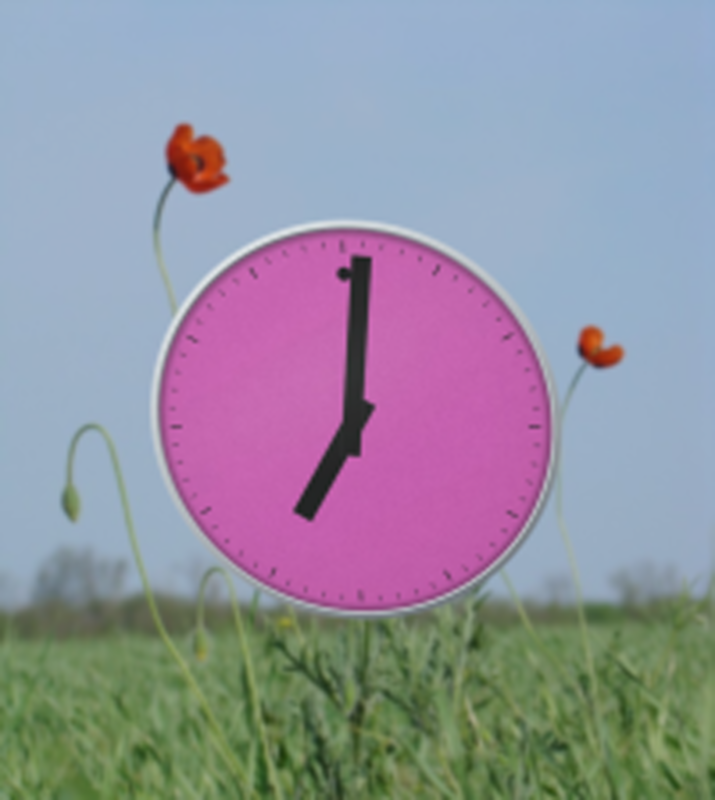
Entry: h=7 m=1
